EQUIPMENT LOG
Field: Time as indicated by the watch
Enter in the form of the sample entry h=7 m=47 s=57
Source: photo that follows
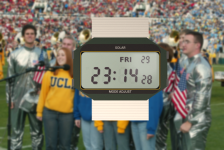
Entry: h=23 m=14 s=28
